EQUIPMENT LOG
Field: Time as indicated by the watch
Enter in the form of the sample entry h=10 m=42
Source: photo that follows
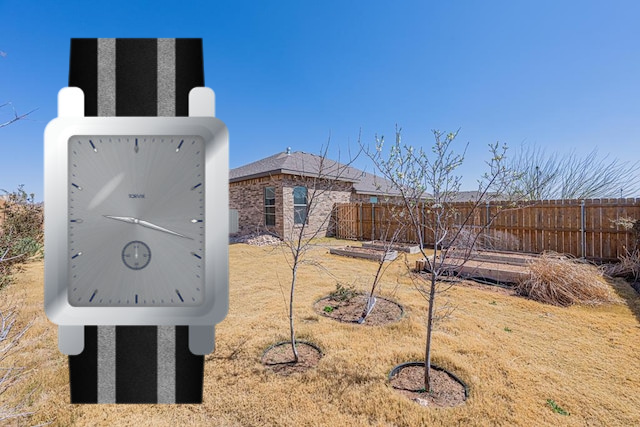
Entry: h=9 m=18
